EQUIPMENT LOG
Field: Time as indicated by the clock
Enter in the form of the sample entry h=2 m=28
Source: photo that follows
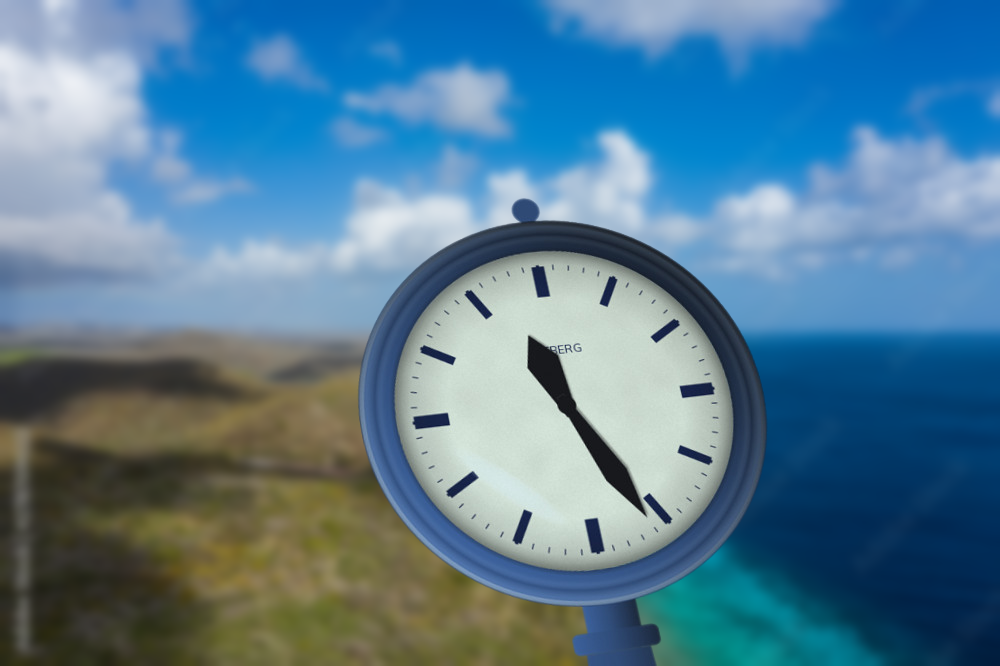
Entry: h=11 m=26
